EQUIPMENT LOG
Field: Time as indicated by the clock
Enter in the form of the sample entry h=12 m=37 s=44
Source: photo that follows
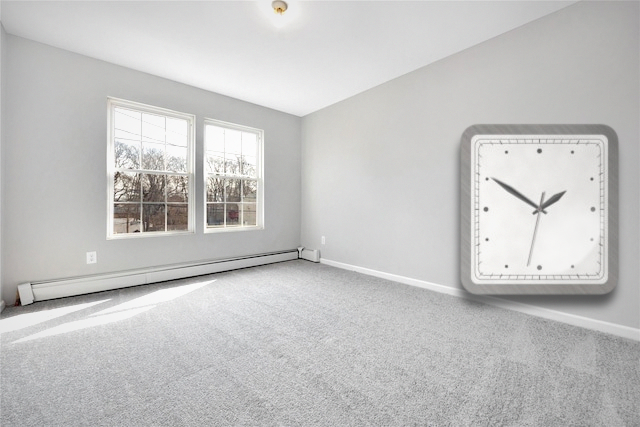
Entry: h=1 m=50 s=32
